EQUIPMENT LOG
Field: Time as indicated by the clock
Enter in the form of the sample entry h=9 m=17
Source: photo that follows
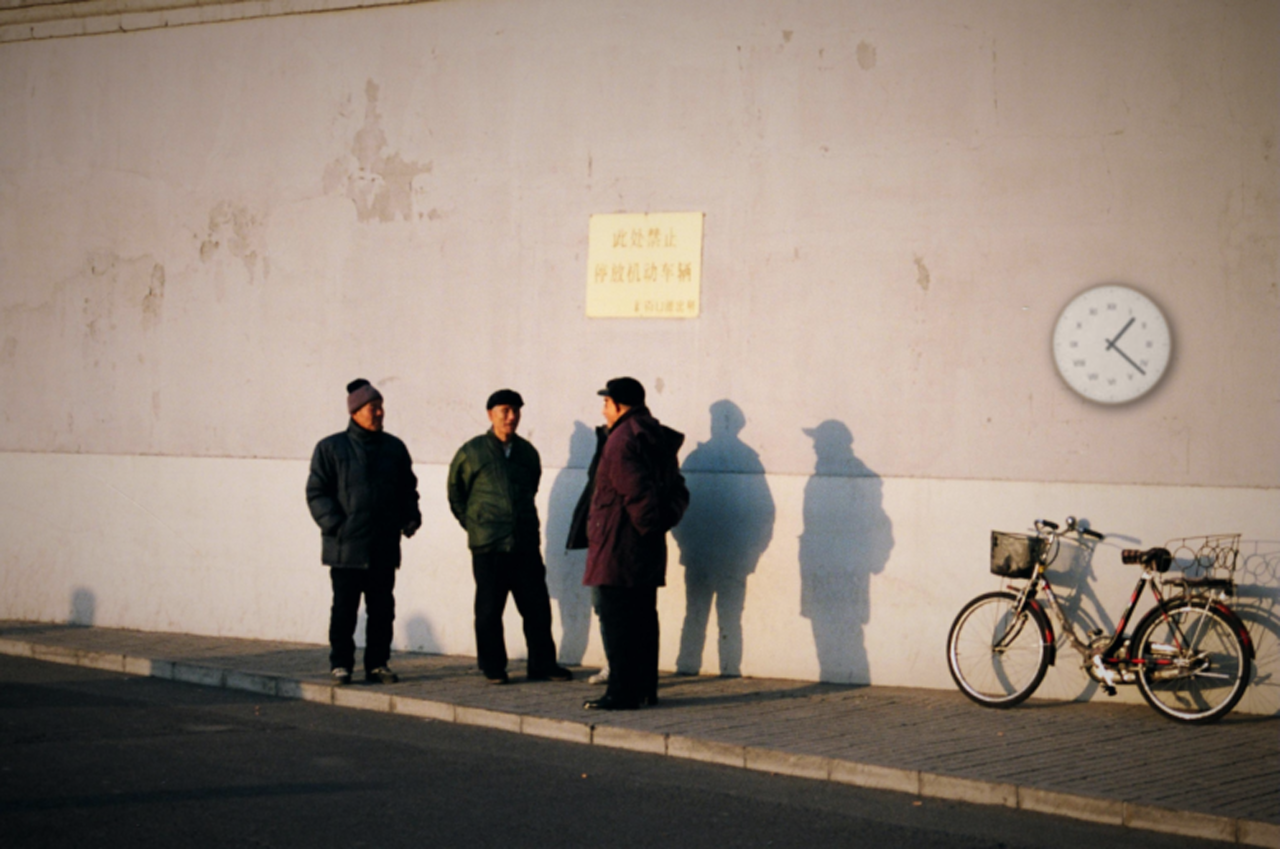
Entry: h=1 m=22
